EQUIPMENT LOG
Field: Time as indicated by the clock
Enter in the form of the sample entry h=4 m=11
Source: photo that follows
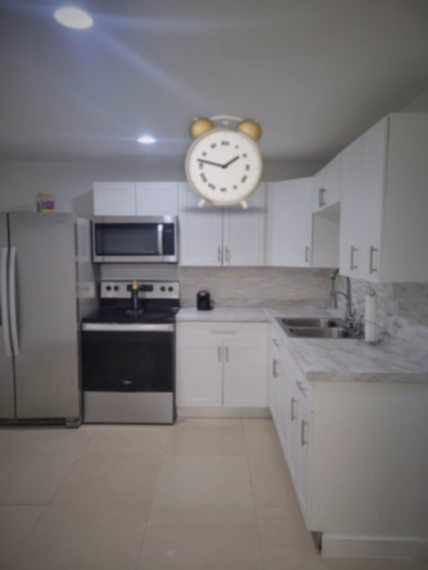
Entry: h=1 m=47
